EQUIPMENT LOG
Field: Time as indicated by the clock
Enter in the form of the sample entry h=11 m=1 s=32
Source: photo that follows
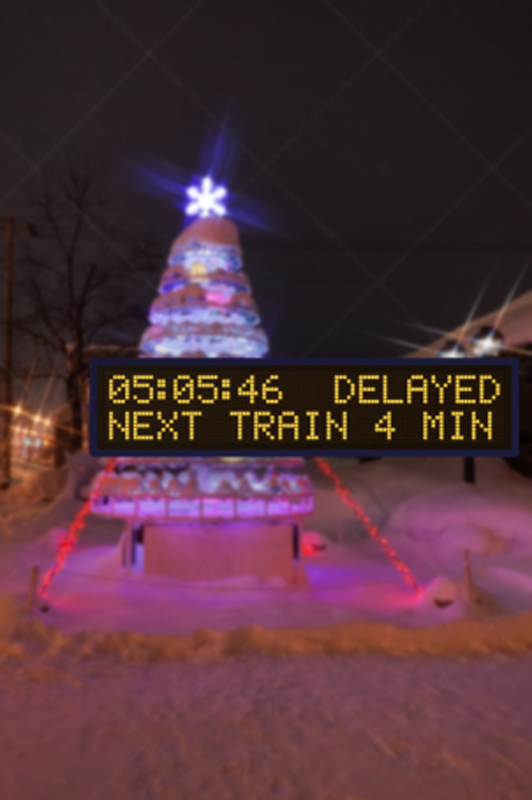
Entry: h=5 m=5 s=46
